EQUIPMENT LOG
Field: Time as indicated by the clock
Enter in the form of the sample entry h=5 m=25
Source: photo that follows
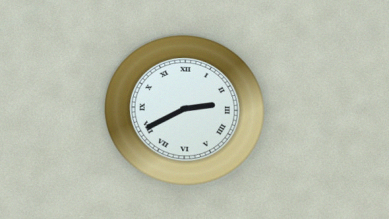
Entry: h=2 m=40
